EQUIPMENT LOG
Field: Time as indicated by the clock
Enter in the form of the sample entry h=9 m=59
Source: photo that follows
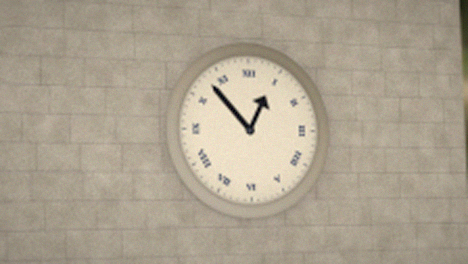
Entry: h=12 m=53
